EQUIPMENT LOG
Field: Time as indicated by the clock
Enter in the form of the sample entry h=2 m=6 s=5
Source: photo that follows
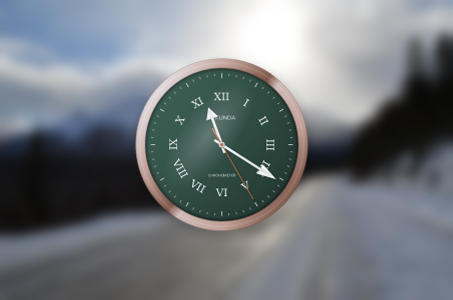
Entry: h=11 m=20 s=25
